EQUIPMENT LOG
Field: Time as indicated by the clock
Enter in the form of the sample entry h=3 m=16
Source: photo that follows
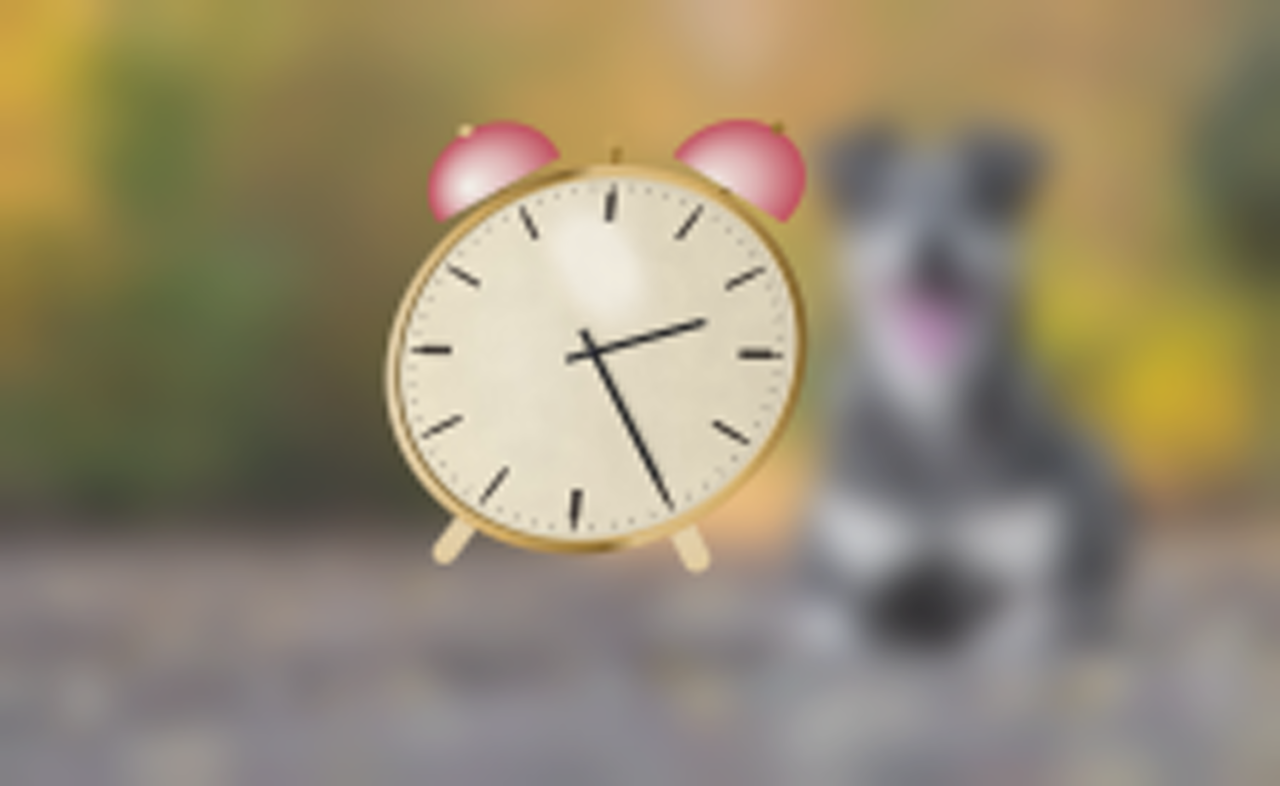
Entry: h=2 m=25
